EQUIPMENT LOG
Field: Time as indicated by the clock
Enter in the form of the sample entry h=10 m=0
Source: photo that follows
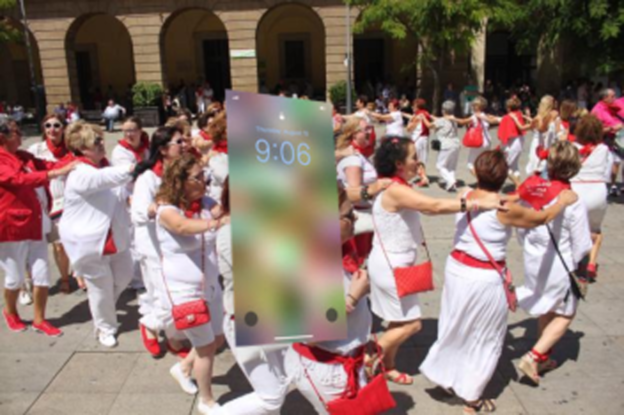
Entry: h=9 m=6
